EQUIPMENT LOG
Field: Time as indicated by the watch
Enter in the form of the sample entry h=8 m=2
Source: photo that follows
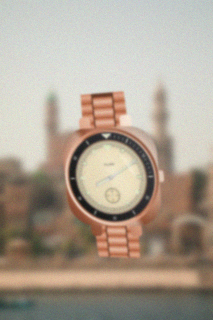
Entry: h=8 m=10
